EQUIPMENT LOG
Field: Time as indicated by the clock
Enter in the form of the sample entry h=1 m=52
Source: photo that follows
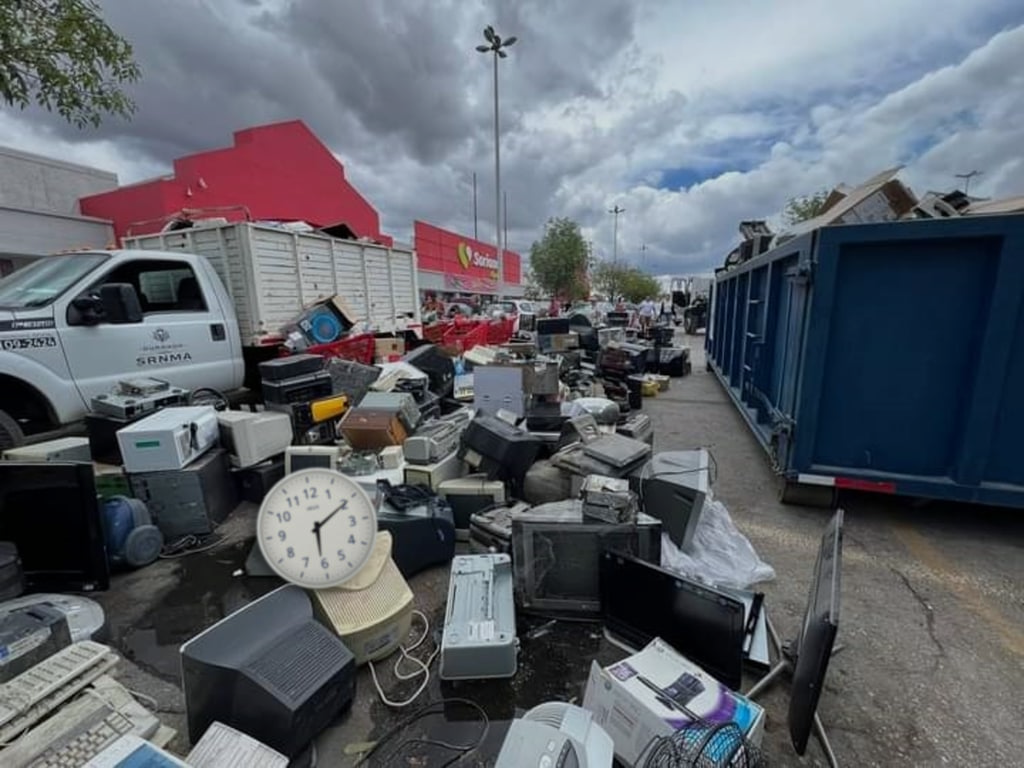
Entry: h=6 m=10
